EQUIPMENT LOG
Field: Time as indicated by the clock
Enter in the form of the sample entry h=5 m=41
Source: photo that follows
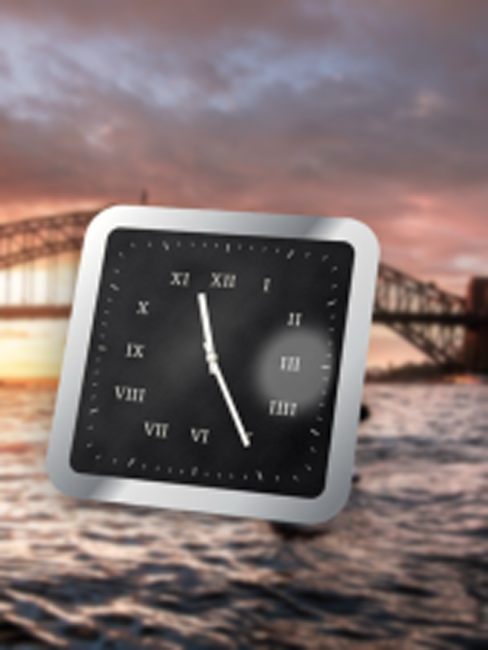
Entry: h=11 m=25
